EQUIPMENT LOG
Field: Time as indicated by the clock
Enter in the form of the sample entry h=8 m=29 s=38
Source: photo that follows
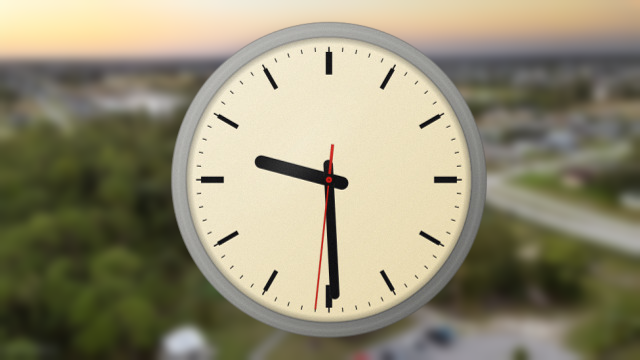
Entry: h=9 m=29 s=31
